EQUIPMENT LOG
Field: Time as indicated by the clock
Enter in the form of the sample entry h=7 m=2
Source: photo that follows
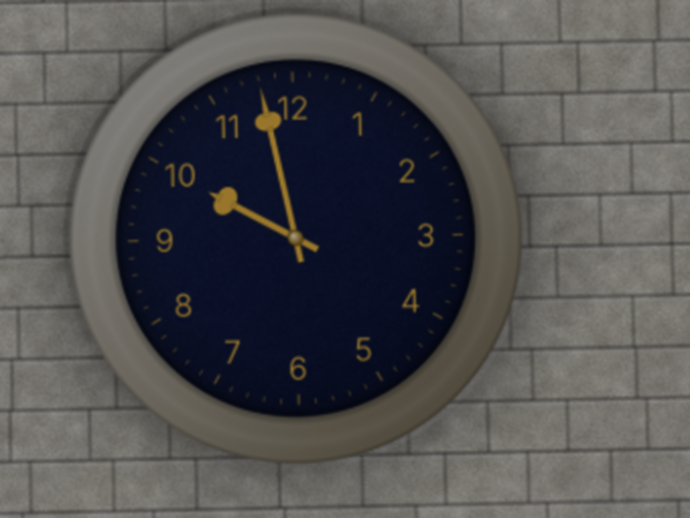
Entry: h=9 m=58
